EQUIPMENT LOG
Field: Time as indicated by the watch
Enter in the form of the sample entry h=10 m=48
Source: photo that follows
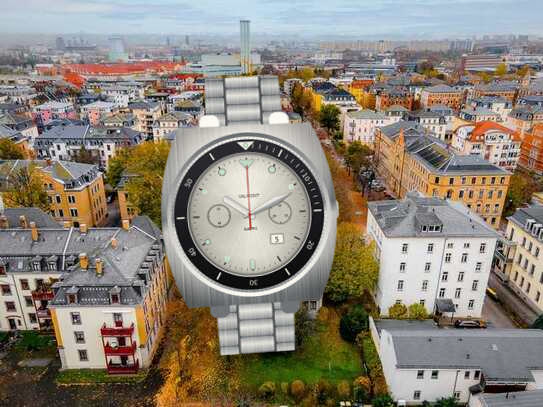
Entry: h=10 m=11
